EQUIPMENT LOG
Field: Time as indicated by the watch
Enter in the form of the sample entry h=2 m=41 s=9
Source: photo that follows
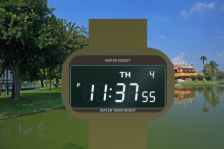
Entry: h=11 m=37 s=55
